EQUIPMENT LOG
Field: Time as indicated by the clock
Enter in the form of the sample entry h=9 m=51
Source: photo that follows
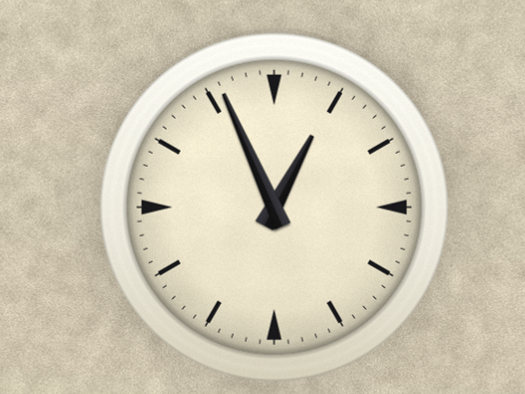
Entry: h=12 m=56
